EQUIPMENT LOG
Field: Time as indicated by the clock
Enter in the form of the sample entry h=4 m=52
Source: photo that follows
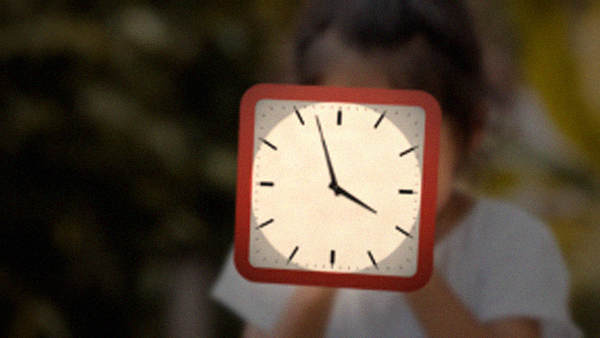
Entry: h=3 m=57
